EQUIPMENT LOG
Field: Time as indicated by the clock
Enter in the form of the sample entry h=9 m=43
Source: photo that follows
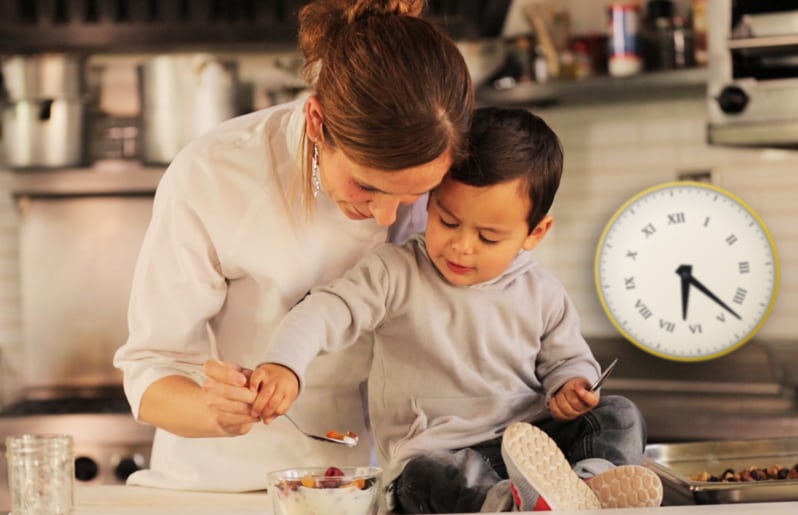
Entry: h=6 m=23
